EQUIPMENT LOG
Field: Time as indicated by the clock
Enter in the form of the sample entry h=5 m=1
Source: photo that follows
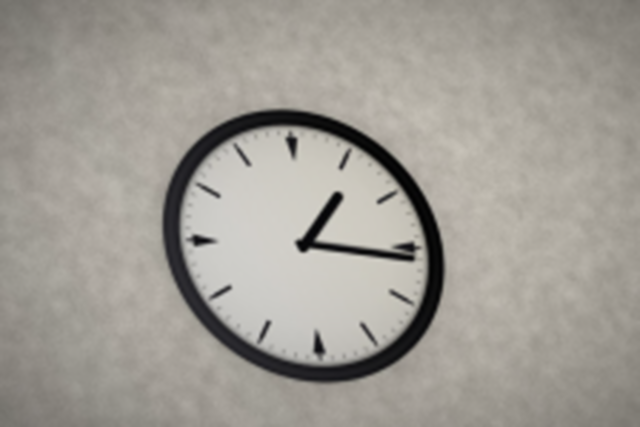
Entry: h=1 m=16
